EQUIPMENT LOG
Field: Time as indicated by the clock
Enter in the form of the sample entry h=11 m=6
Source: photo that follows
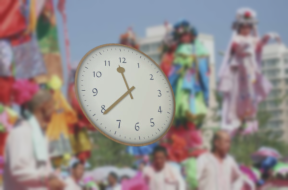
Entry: h=11 m=39
